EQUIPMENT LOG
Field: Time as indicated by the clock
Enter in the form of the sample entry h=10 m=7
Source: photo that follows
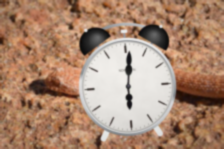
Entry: h=6 m=1
